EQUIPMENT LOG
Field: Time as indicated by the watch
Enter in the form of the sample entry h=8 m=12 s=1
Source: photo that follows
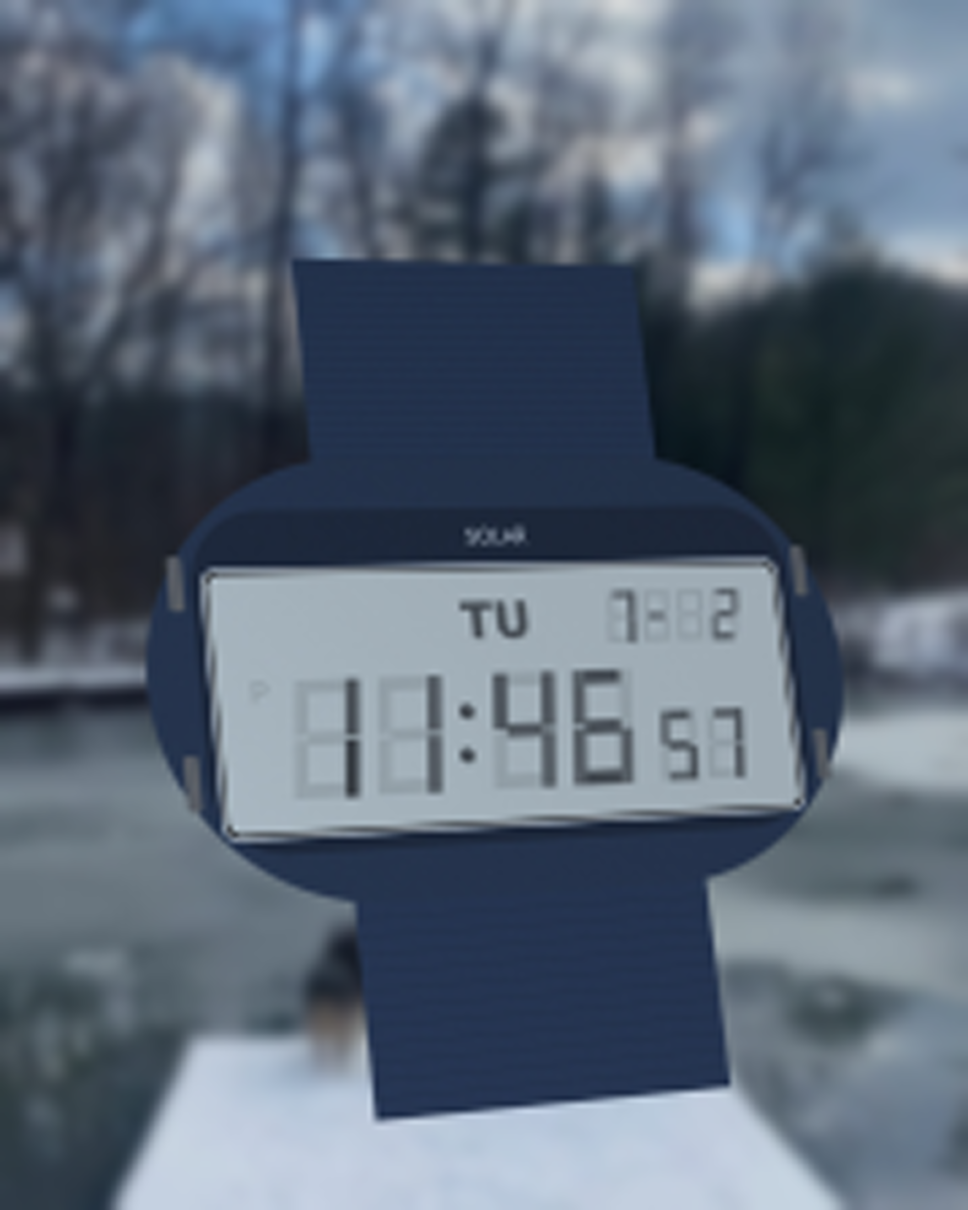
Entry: h=11 m=46 s=57
